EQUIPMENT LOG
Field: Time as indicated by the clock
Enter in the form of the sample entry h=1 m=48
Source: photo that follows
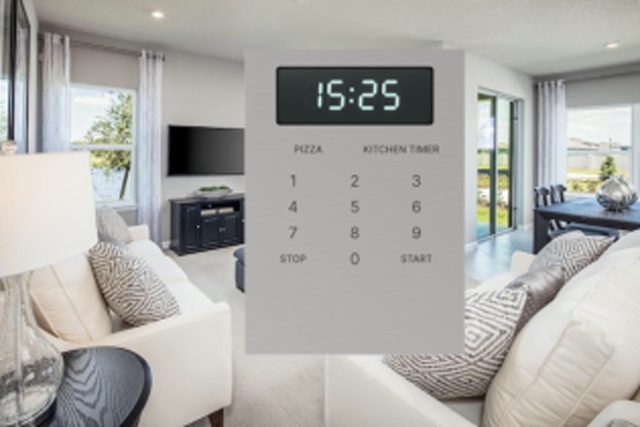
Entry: h=15 m=25
